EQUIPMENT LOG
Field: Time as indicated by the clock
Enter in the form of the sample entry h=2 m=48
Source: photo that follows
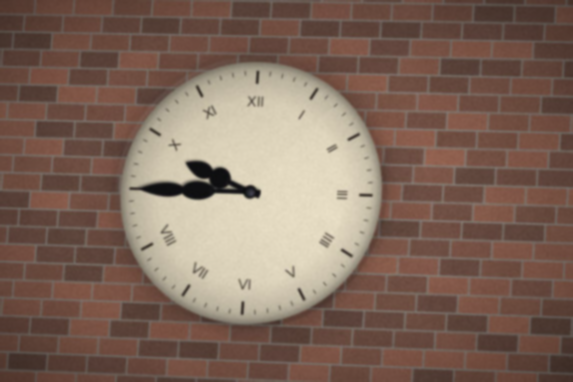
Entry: h=9 m=45
